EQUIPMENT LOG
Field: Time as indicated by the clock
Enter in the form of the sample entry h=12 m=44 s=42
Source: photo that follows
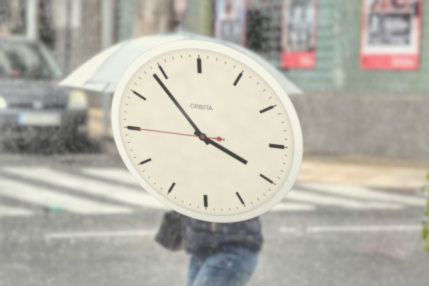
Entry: h=3 m=53 s=45
